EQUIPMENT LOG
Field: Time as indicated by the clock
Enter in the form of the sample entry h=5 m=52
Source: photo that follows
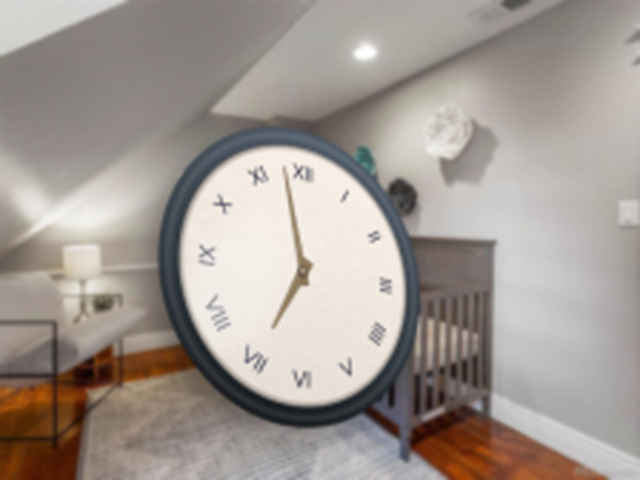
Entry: h=6 m=58
